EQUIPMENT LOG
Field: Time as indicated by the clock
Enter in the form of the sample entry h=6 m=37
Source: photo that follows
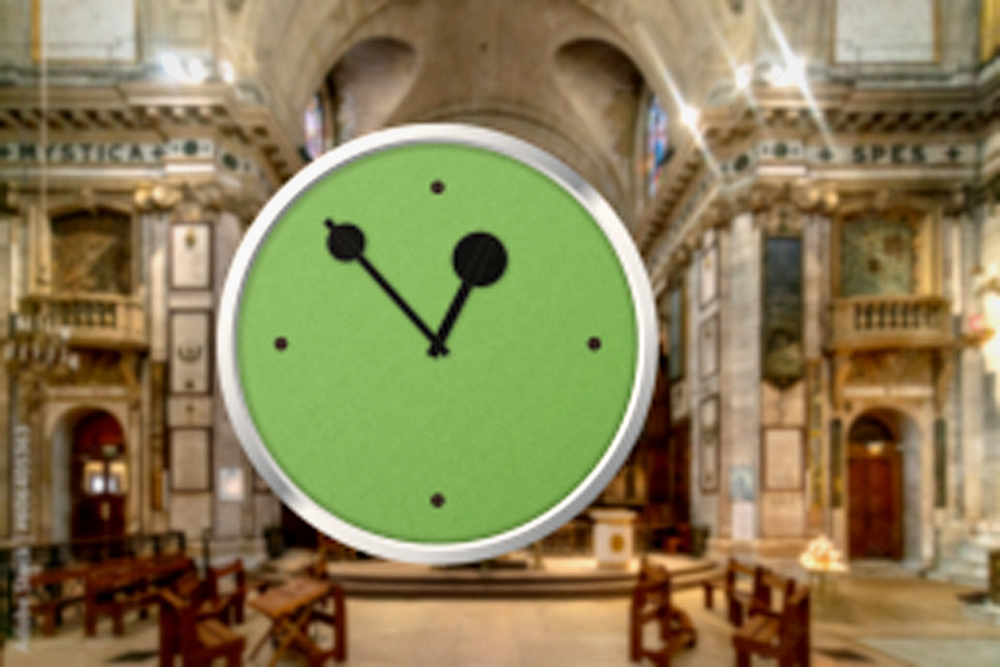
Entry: h=12 m=53
